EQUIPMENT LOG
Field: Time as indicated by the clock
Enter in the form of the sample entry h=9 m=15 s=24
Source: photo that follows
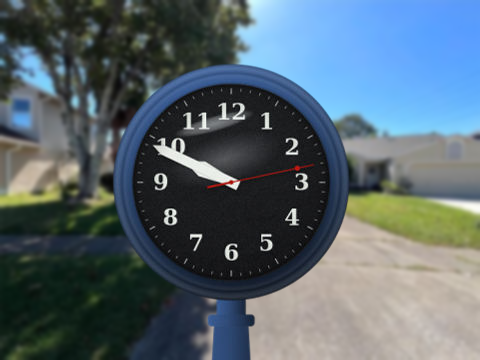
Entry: h=9 m=49 s=13
